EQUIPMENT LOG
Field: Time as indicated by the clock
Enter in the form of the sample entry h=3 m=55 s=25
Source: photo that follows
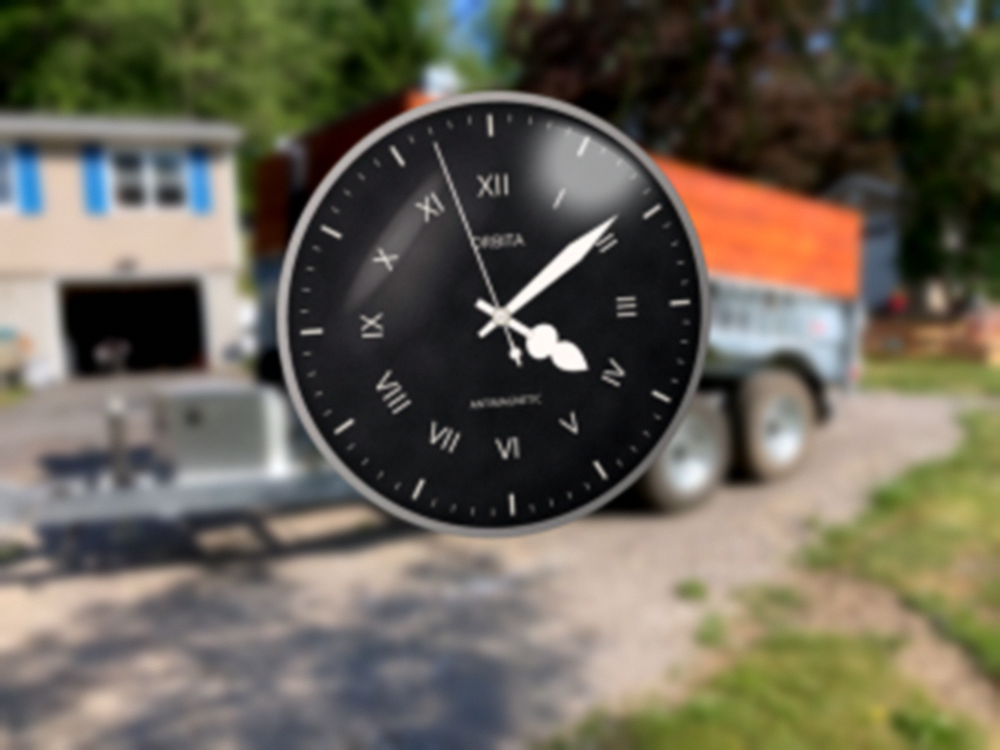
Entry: h=4 m=8 s=57
